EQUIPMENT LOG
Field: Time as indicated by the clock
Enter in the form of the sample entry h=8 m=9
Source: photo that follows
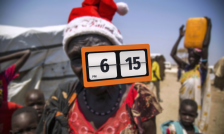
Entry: h=6 m=15
